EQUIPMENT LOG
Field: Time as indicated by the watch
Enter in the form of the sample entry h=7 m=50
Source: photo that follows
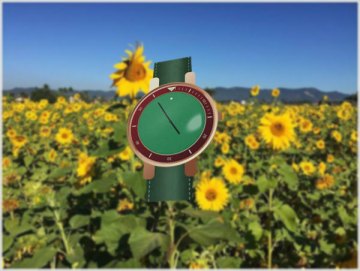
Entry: h=4 m=55
